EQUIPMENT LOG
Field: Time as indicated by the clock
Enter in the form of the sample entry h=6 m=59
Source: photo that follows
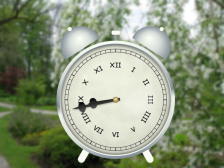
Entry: h=8 m=43
